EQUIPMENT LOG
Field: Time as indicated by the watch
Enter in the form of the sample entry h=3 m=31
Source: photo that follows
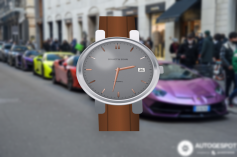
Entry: h=2 m=32
